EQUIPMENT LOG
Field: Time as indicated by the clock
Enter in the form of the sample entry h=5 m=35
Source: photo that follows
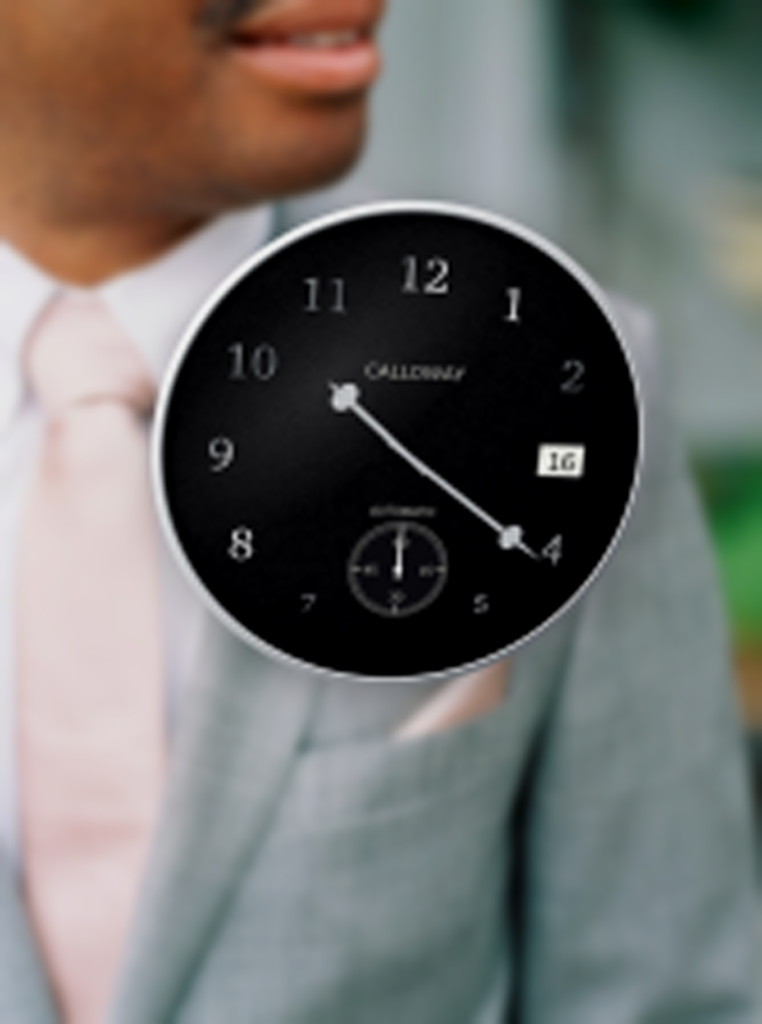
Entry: h=10 m=21
